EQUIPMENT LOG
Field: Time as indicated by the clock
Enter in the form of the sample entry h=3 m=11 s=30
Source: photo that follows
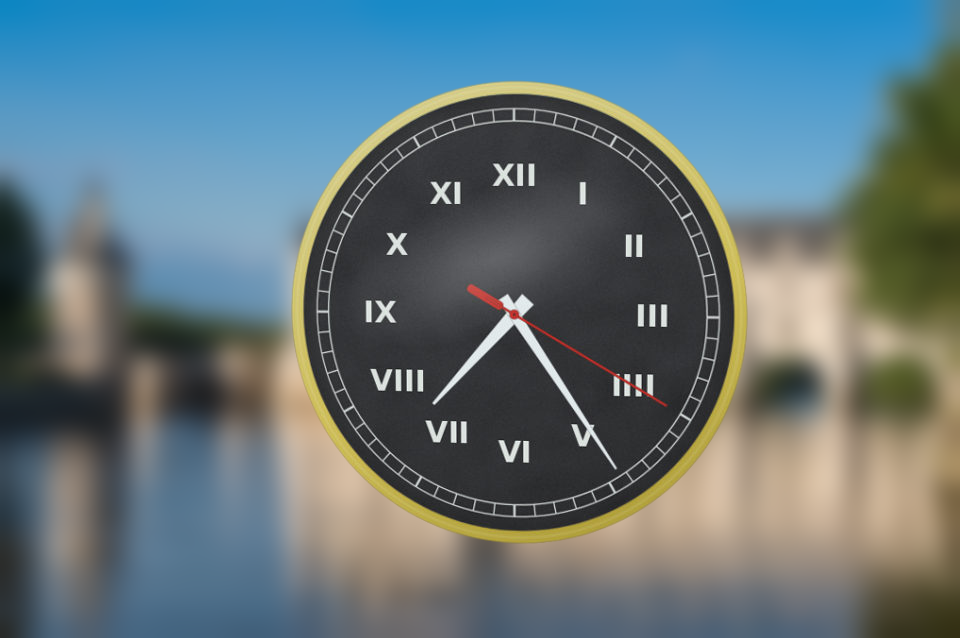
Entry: h=7 m=24 s=20
